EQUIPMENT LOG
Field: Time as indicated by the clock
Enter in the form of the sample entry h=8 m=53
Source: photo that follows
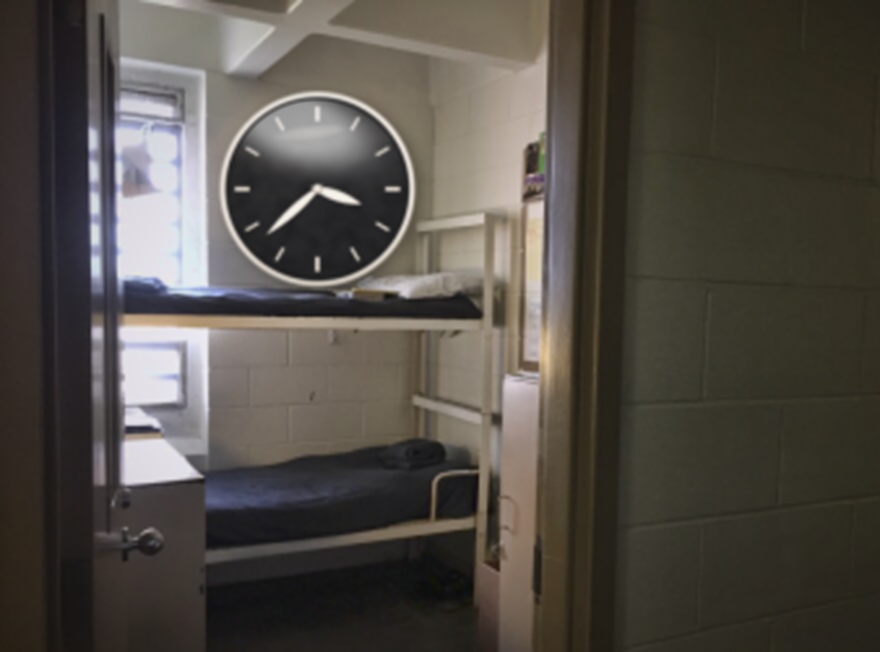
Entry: h=3 m=38
